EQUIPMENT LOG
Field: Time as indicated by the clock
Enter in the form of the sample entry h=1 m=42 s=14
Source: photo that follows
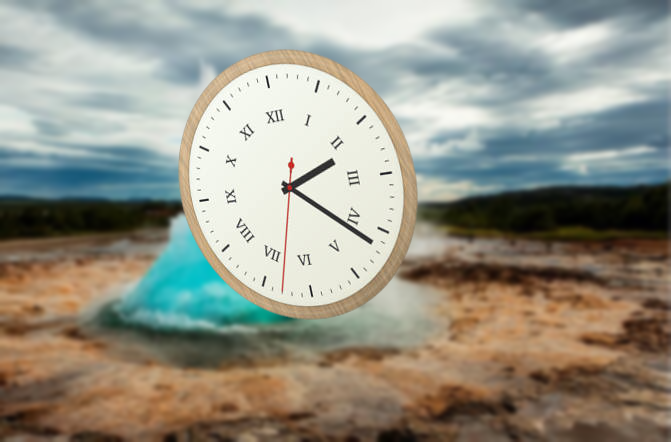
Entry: h=2 m=21 s=33
